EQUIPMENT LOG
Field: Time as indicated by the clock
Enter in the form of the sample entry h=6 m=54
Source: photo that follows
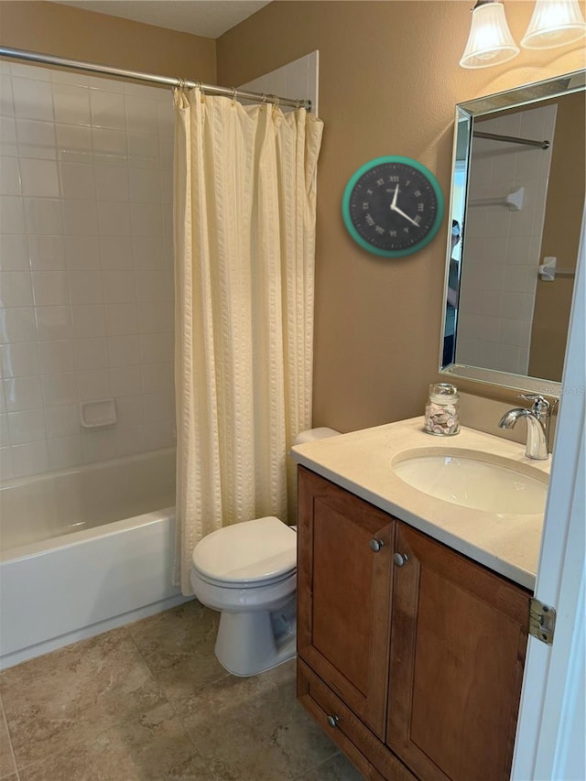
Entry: h=12 m=21
